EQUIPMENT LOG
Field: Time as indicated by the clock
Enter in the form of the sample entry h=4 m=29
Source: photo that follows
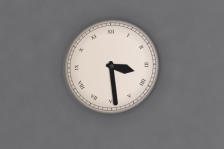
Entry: h=3 m=29
